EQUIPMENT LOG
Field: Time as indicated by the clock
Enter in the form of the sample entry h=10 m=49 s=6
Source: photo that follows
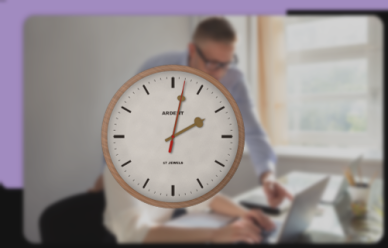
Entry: h=2 m=2 s=2
